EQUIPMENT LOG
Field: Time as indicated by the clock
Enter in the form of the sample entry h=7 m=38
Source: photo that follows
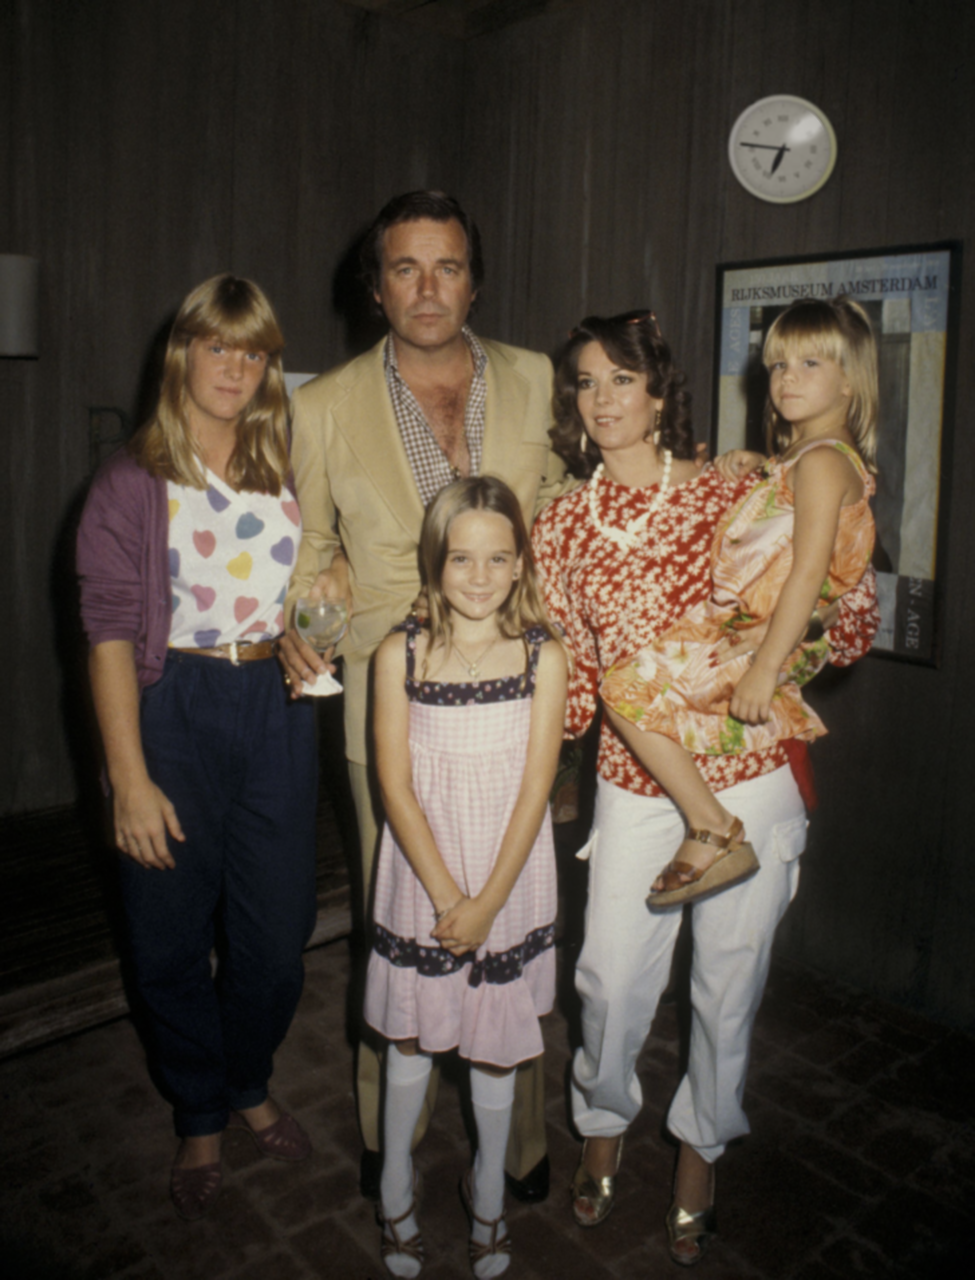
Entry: h=6 m=46
